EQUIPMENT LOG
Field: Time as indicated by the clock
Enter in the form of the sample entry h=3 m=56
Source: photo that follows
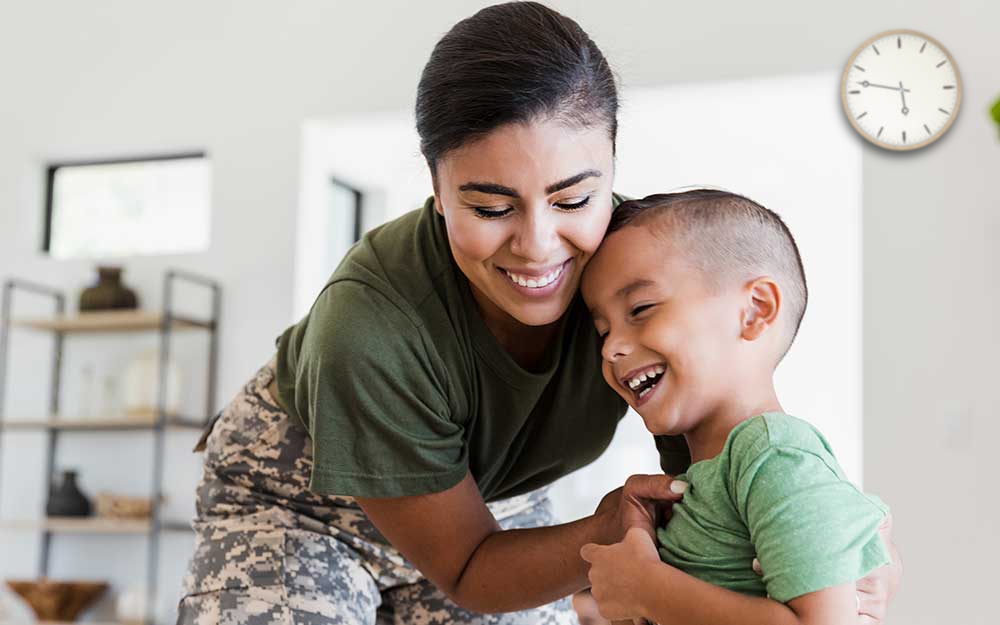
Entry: h=5 m=47
